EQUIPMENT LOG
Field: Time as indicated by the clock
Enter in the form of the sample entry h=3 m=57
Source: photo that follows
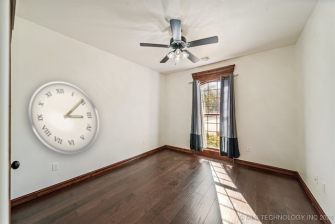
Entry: h=3 m=9
